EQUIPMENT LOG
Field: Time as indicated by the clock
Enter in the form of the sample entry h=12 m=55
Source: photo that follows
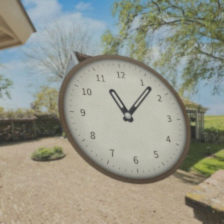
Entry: h=11 m=7
